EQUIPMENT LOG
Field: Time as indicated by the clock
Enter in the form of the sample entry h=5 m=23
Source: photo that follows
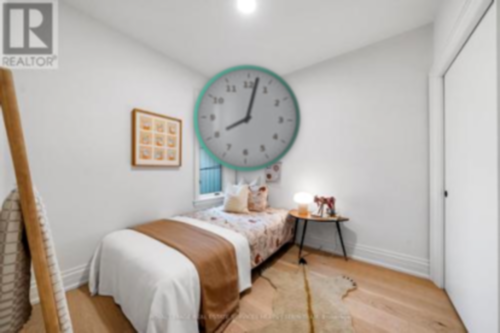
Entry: h=8 m=2
